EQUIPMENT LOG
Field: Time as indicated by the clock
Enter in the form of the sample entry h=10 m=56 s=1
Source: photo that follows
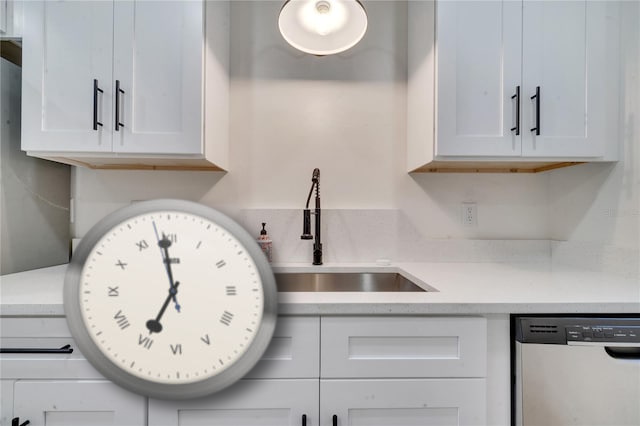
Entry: h=6 m=58 s=58
